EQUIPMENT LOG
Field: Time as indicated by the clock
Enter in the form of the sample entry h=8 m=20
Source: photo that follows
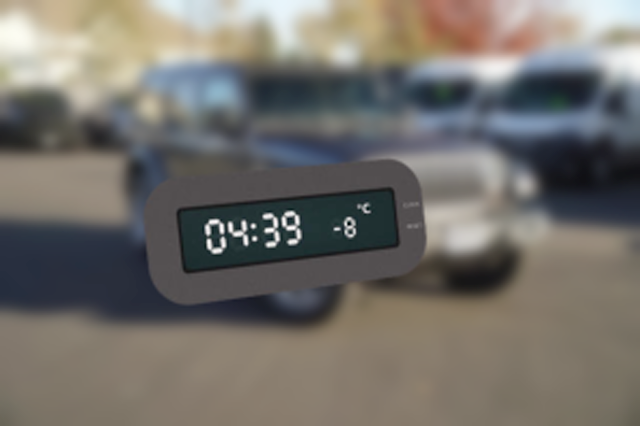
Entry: h=4 m=39
